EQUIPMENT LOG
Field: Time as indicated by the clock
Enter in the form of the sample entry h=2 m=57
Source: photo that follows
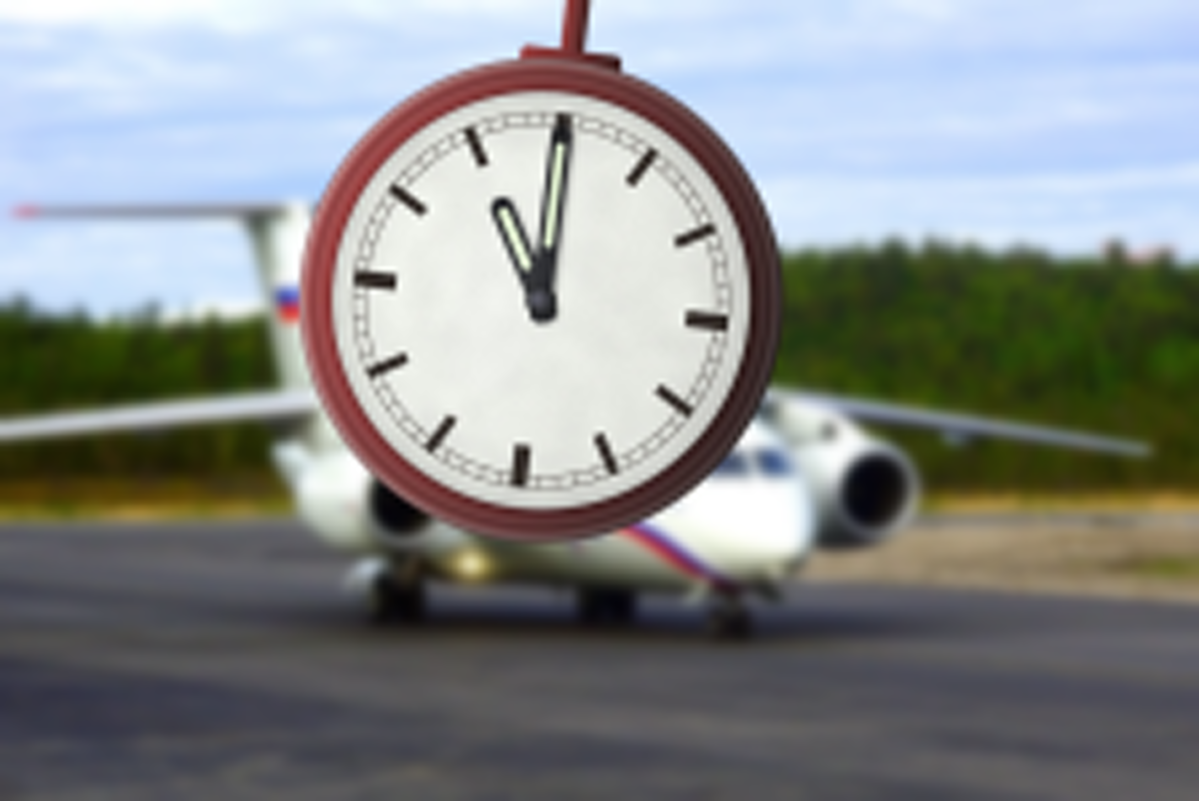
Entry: h=11 m=0
